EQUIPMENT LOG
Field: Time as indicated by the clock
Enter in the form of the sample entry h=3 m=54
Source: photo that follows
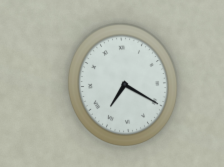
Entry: h=7 m=20
